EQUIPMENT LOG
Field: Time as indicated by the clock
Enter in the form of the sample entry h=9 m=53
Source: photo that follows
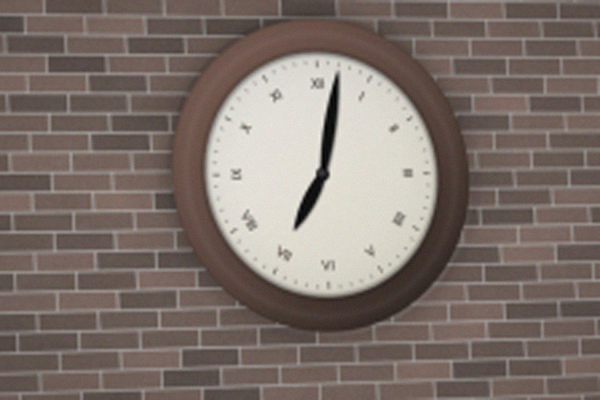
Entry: h=7 m=2
